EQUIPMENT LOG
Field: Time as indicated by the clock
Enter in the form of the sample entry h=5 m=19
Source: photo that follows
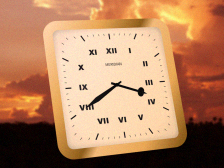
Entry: h=3 m=40
